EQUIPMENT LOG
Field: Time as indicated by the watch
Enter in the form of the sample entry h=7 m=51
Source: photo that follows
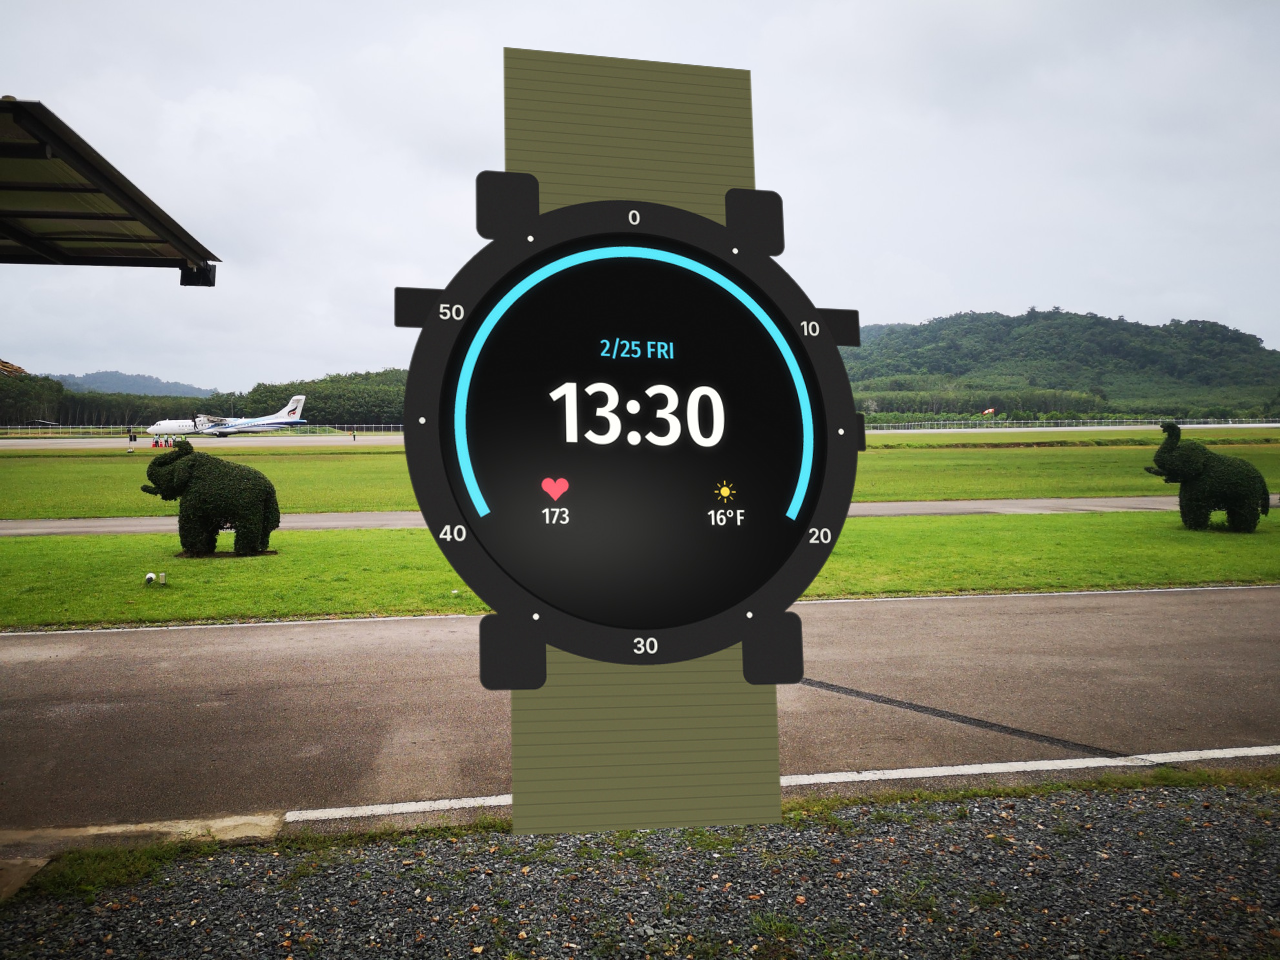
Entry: h=13 m=30
